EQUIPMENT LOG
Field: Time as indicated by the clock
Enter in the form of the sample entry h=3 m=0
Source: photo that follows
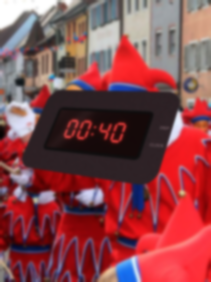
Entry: h=0 m=40
